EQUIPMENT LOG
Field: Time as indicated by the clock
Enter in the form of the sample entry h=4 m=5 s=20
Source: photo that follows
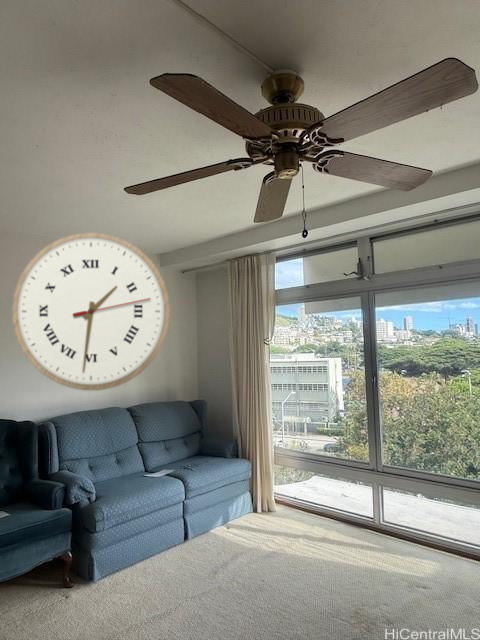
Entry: h=1 m=31 s=13
